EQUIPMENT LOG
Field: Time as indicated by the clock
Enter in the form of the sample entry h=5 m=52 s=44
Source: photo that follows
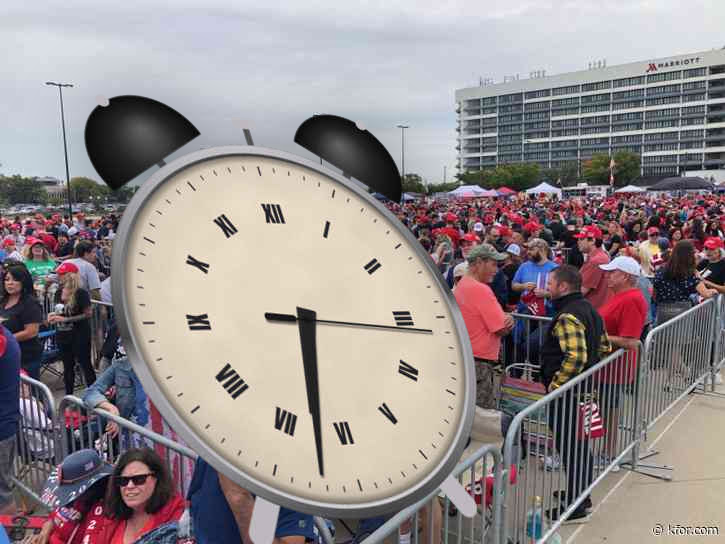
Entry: h=6 m=32 s=16
